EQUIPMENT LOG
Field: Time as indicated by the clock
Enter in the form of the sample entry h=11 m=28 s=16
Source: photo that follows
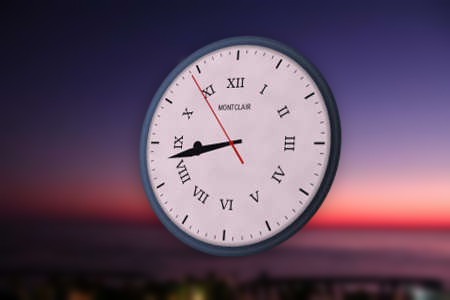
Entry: h=8 m=42 s=54
